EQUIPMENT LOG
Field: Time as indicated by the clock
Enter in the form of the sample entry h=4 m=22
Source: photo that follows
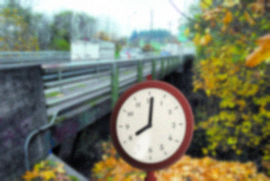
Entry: h=8 m=1
